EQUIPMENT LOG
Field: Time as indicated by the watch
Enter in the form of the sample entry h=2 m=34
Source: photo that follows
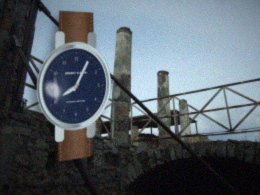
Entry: h=8 m=5
